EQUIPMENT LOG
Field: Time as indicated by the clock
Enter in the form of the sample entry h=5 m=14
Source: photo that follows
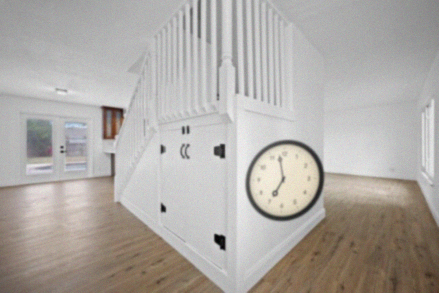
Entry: h=6 m=58
